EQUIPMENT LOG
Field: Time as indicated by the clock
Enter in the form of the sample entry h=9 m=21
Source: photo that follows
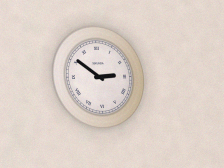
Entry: h=2 m=51
